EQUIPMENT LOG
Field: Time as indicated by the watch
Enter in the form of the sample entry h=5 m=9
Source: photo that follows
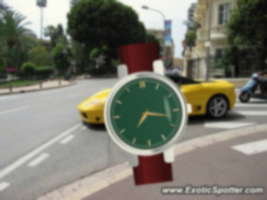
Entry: h=7 m=17
